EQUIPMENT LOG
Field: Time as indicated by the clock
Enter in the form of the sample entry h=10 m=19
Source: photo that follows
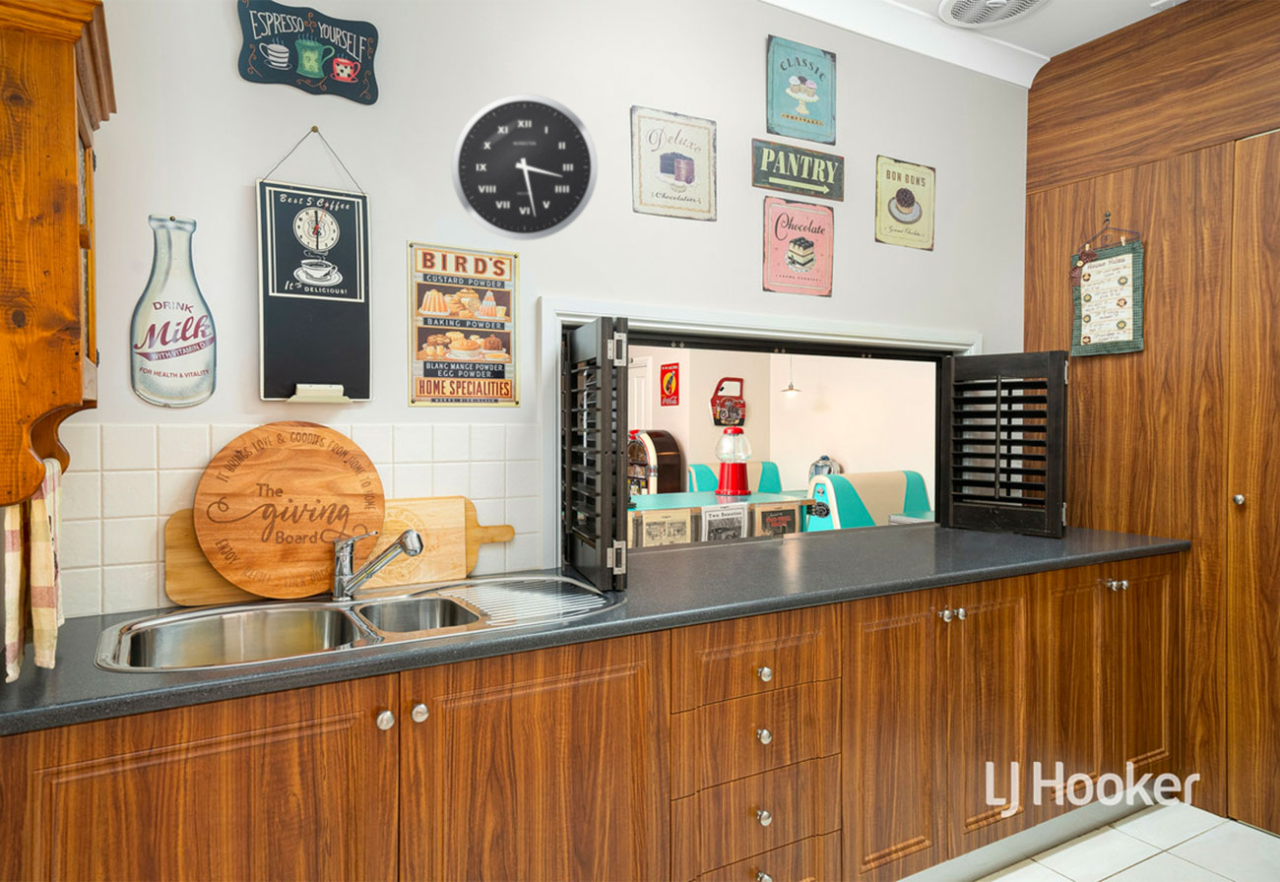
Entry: h=3 m=28
